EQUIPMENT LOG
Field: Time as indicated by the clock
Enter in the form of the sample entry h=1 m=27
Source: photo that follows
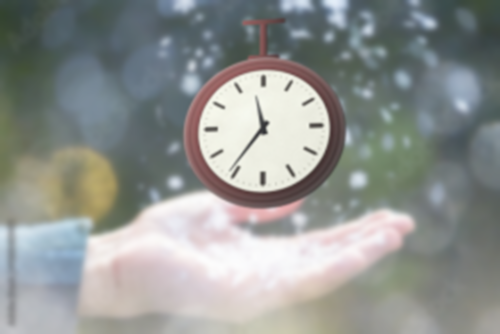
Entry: h=11 m=36
